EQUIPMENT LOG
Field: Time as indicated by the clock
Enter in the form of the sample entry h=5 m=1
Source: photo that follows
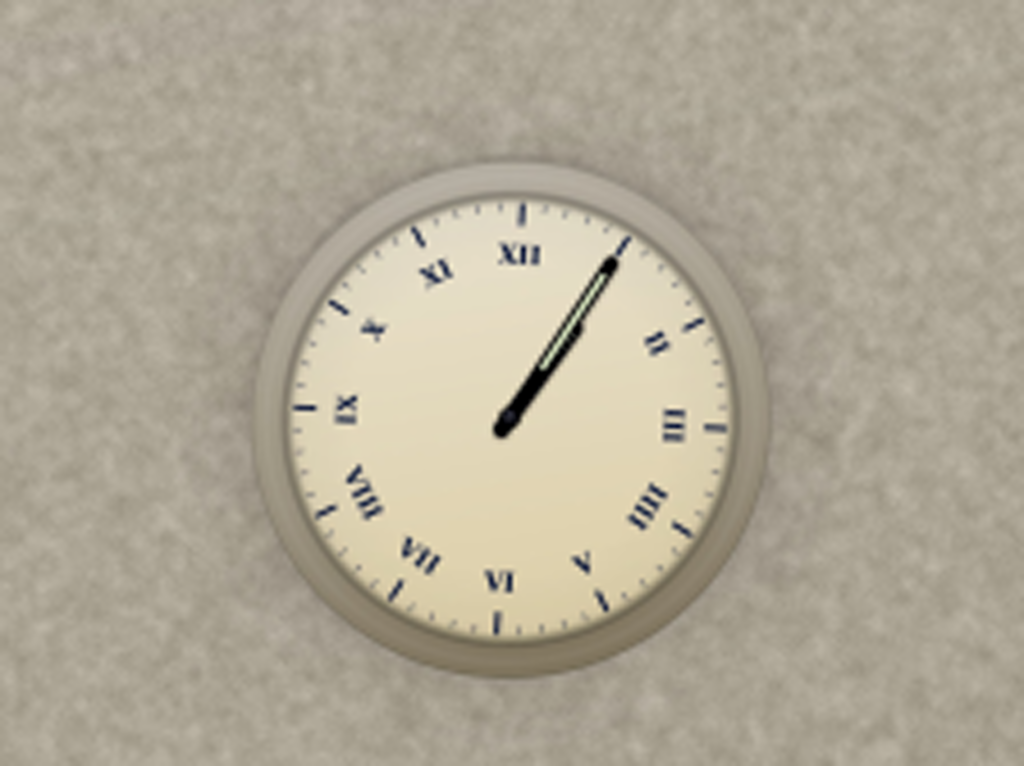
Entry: h=1 m=5
